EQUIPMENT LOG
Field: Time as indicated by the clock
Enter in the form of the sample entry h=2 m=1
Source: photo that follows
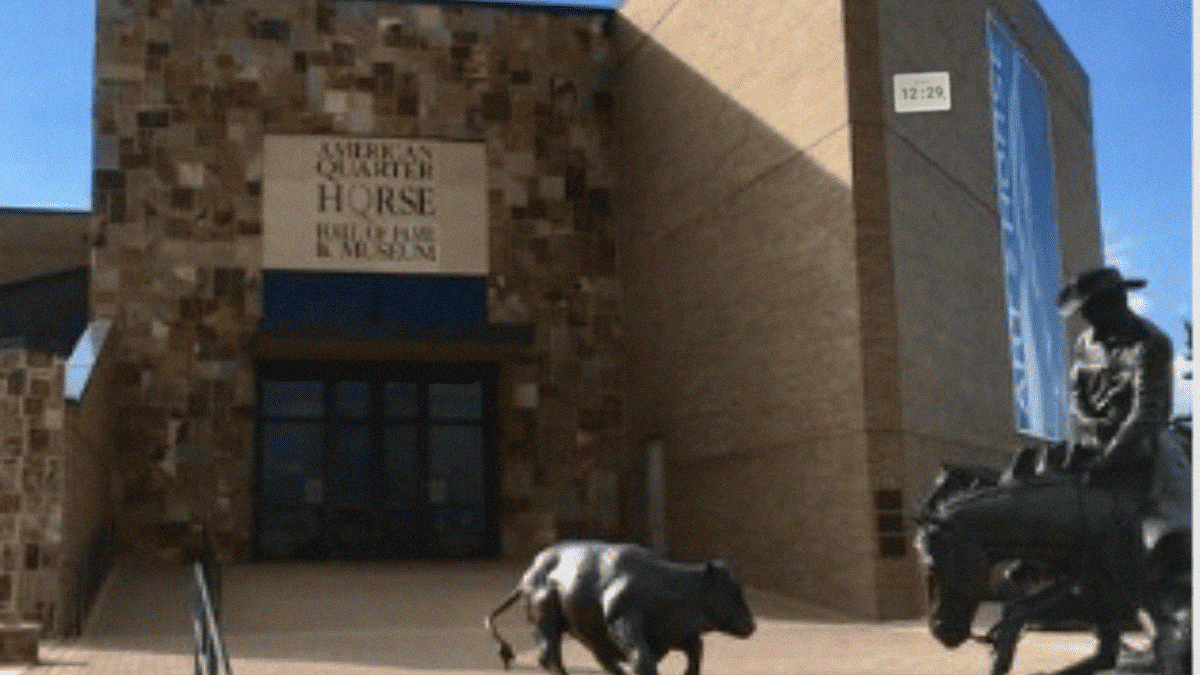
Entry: h=12 m=29
